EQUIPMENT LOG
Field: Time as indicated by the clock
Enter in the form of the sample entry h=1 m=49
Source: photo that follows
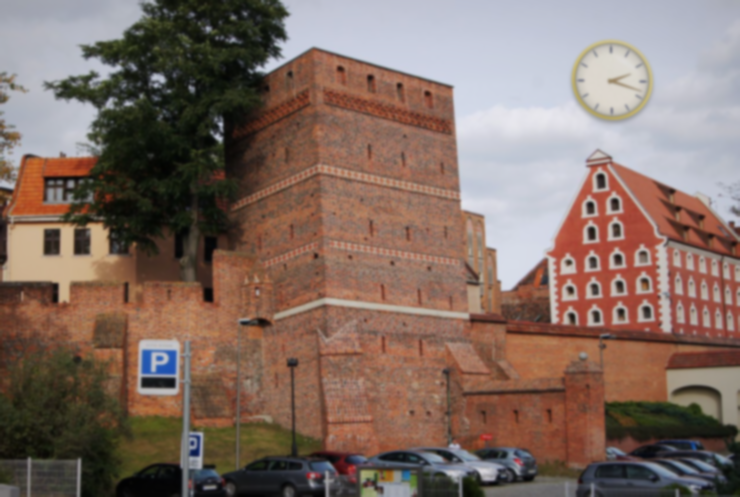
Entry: h=2 m=18
